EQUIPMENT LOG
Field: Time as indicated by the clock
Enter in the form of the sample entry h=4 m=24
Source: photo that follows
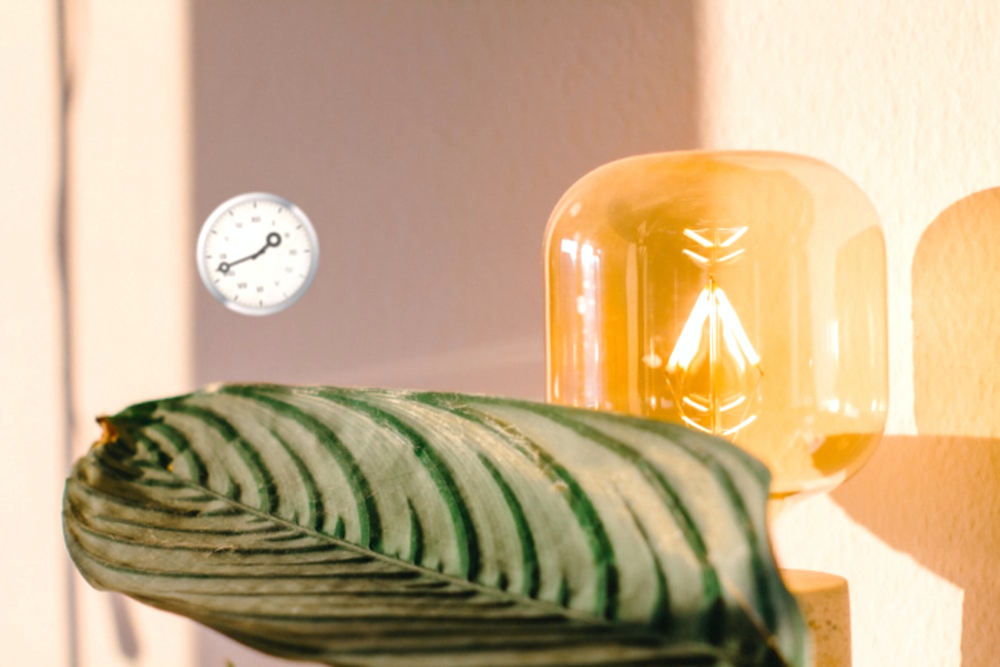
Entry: h=1 m=42
